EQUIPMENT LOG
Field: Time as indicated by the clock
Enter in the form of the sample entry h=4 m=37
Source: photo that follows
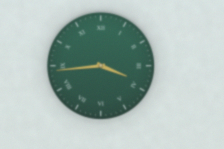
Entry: h=3 m=44
